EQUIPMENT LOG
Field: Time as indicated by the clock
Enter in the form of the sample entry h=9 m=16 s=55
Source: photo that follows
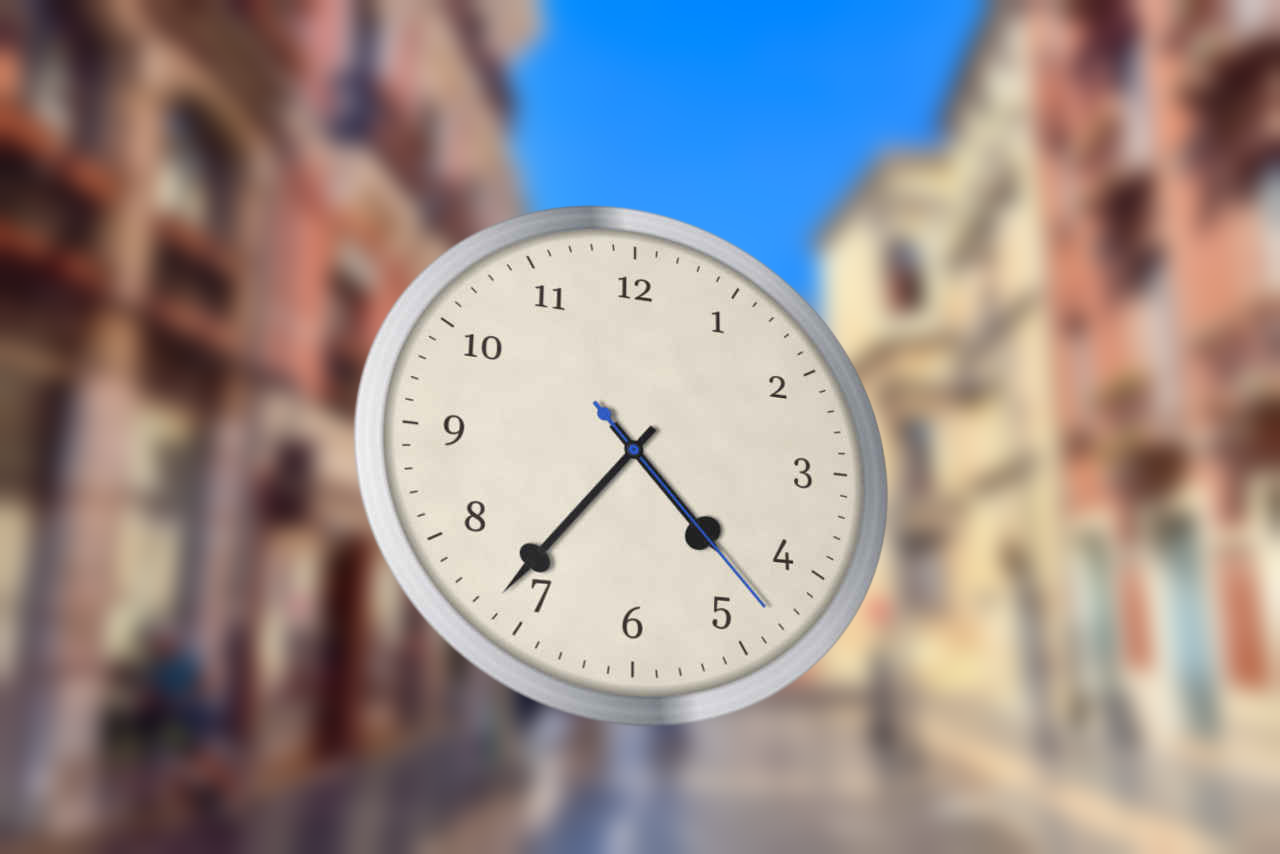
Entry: h=4 m=36 s=23
